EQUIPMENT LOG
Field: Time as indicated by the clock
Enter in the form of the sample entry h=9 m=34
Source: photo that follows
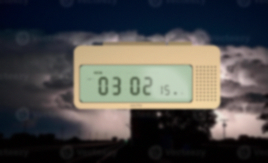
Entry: h=3 m=2
